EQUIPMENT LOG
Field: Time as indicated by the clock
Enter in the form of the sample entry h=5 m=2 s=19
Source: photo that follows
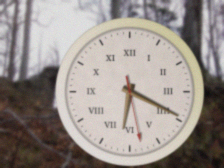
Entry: h=6 m=19 s=28
